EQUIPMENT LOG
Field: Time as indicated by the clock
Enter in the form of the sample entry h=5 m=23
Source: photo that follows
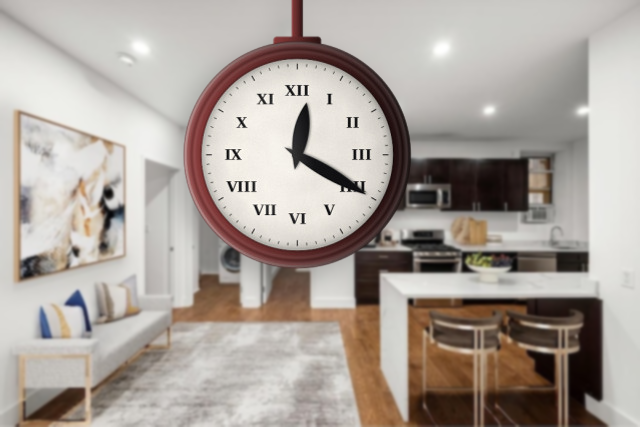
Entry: h=12 m=20
